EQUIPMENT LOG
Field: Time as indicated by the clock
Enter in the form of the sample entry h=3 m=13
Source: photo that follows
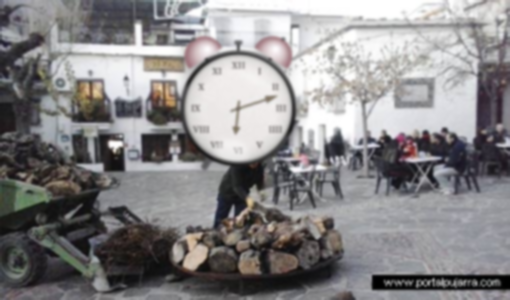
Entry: h=6 m=12
